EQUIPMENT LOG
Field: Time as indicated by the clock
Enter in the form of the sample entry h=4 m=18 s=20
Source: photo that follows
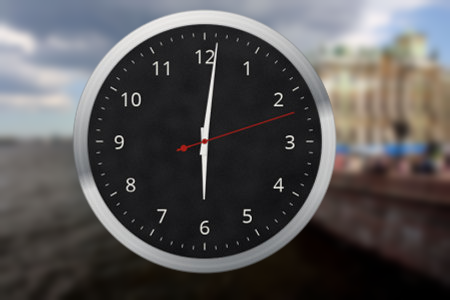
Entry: h=6 m=1 s=12
